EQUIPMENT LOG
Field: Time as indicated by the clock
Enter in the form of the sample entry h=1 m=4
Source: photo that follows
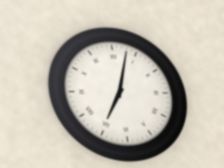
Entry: h=7 m=3
